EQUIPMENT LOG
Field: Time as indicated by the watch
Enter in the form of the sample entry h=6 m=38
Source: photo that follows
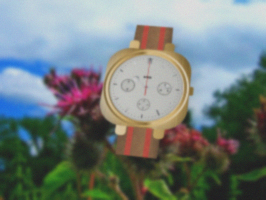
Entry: h=10 m=14
